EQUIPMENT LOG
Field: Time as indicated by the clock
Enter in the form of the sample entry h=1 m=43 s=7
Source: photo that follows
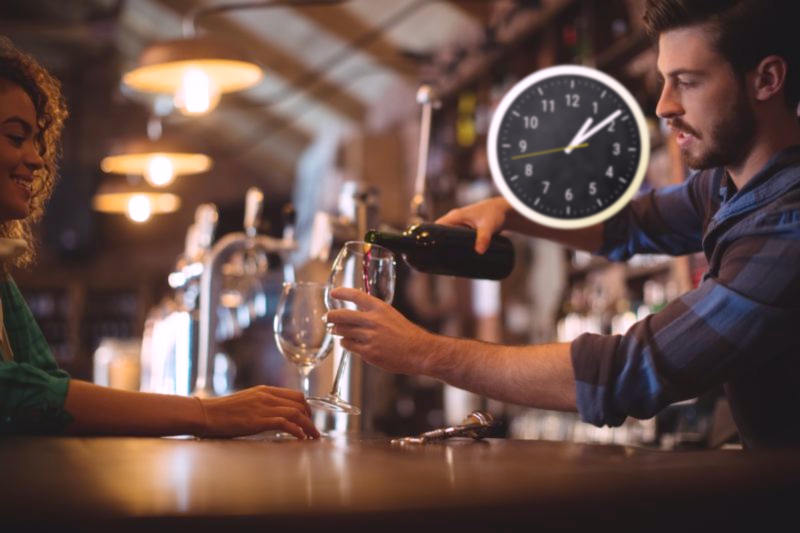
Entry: h=1 m=8 s=43
